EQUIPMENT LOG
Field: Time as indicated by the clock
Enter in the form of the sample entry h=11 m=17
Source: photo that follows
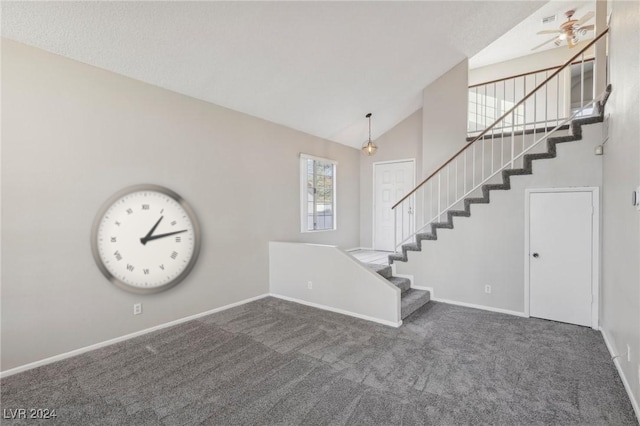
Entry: h=1 m=13
